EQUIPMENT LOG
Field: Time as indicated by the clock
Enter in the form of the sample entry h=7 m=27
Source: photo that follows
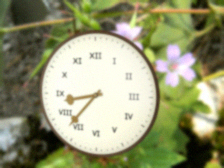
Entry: h=8 m=37
